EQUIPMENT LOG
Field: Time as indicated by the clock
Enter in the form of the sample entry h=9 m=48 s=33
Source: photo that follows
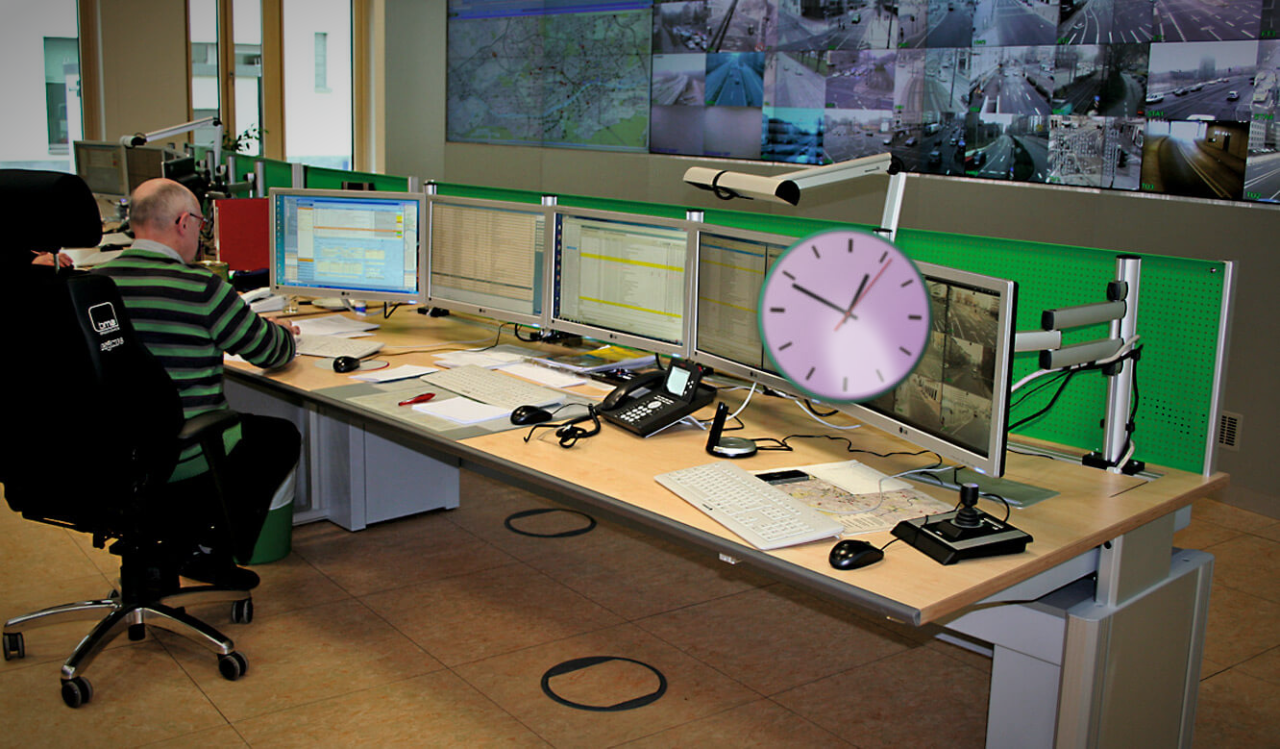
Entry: h=12 m=49 s=6
